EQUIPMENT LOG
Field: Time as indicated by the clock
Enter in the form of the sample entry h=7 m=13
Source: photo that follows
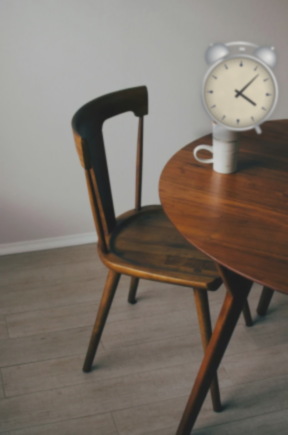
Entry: h=4 m=7
